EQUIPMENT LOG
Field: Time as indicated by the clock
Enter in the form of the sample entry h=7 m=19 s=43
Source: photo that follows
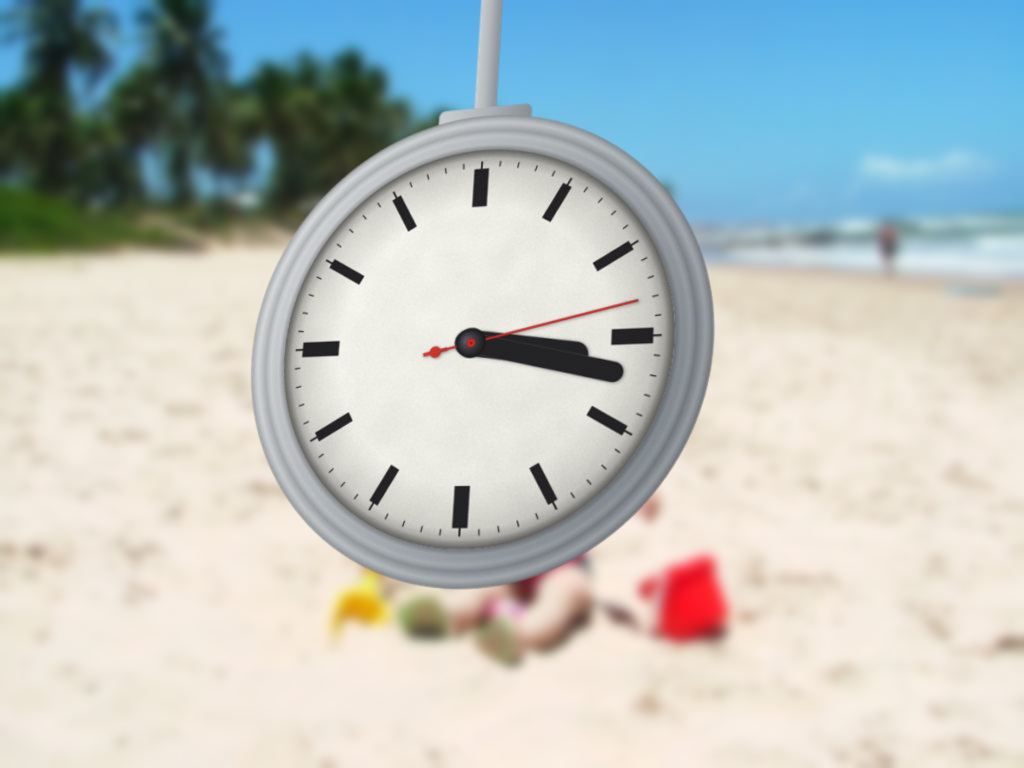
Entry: h=3 m=17 s=13
